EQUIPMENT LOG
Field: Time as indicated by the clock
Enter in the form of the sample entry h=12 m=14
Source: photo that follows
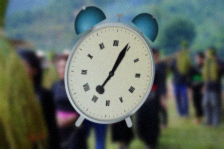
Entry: h=7 m=4
